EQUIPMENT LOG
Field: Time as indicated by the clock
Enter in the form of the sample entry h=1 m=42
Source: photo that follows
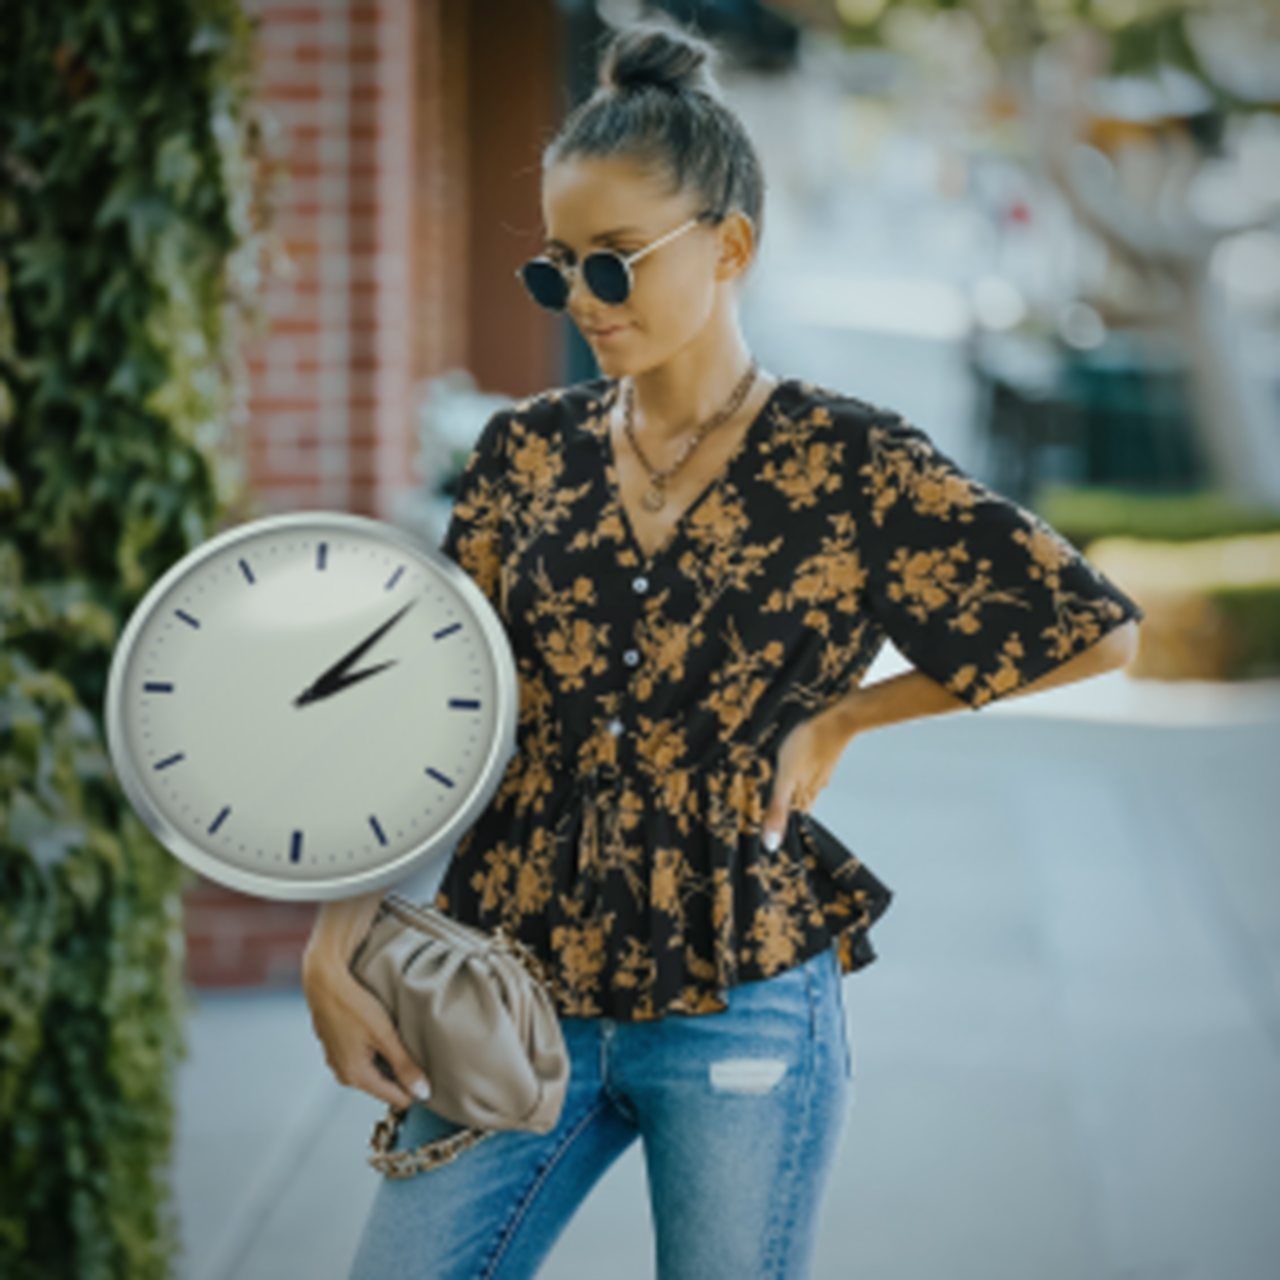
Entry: h=2 m=7
